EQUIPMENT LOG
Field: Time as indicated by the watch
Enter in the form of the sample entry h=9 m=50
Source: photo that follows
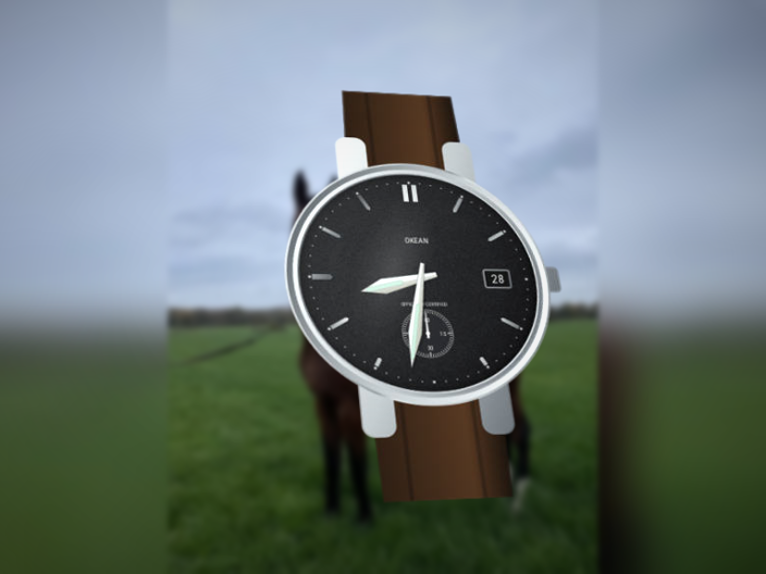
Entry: h=8 m=32
